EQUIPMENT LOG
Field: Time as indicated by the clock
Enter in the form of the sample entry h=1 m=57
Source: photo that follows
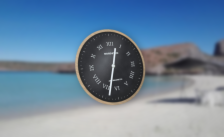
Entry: h=12 m=33
